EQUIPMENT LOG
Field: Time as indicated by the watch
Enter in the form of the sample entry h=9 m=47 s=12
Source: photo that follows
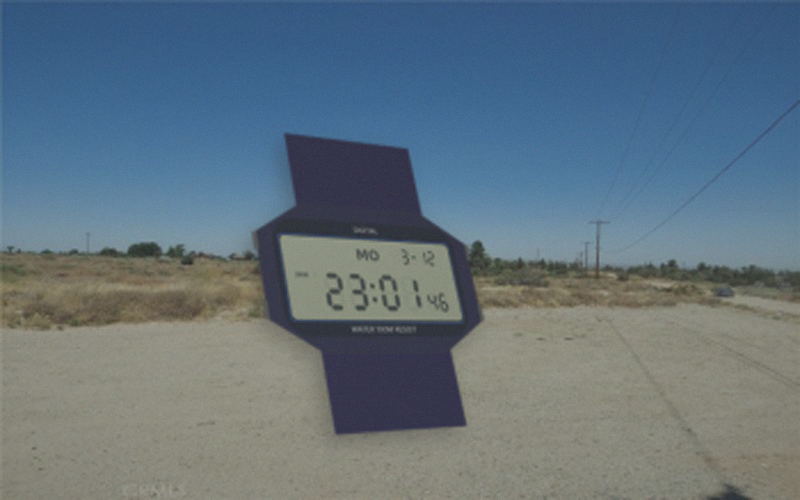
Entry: h=23 m=1 s=46
